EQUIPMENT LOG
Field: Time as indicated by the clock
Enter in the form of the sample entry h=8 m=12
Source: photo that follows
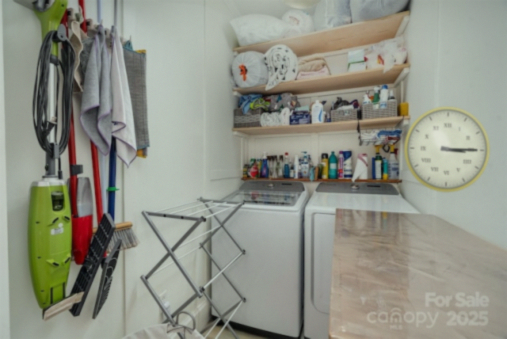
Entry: h=3 m=15
